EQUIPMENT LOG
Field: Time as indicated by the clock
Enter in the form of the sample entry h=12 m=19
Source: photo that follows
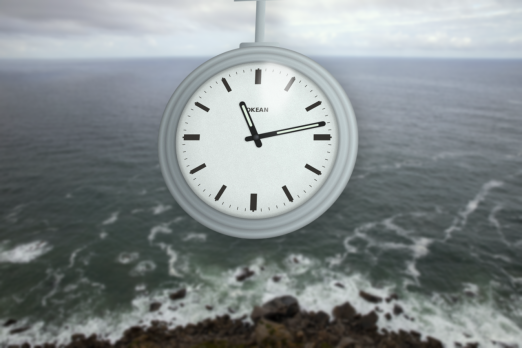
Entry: h=11 m=13
